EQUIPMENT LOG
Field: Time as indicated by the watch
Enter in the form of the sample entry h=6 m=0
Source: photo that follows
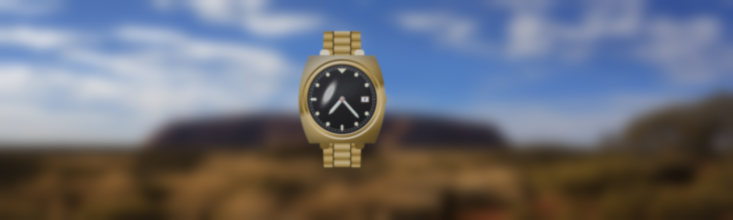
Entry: h=7 m=23
